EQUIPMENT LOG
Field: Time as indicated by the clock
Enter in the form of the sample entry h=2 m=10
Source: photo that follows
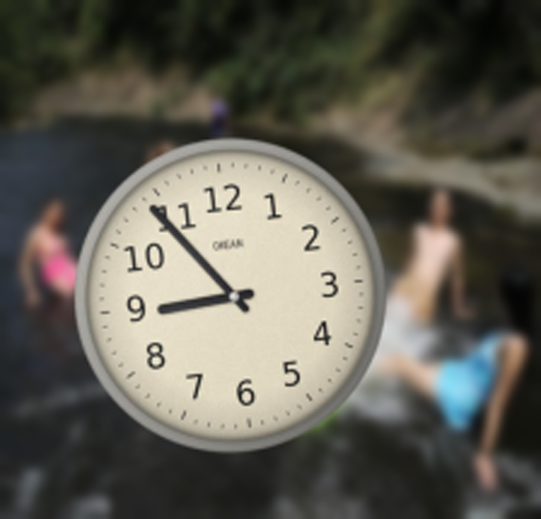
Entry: h=8 m=54
